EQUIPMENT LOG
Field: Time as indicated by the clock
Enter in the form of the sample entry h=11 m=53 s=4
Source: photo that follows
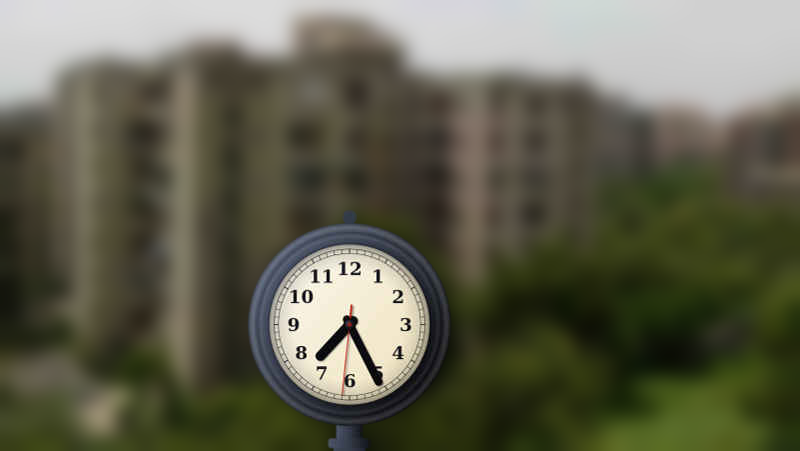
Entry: h=7 m=25 s=31
